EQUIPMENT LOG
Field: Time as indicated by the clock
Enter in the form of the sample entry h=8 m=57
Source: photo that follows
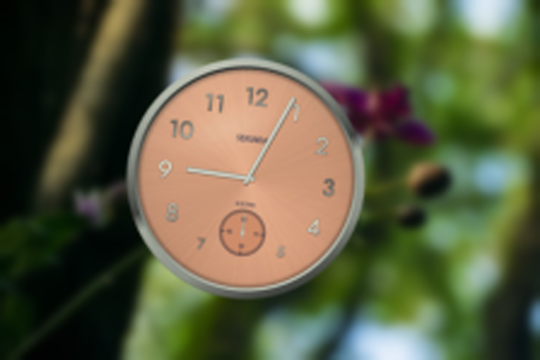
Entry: h=9 m=4
